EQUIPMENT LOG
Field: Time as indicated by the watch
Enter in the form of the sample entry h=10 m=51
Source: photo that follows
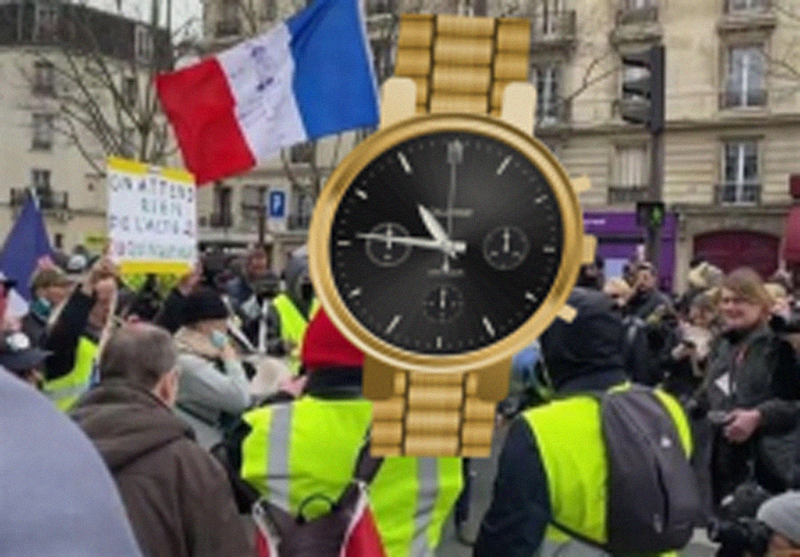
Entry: h=10 m=46
